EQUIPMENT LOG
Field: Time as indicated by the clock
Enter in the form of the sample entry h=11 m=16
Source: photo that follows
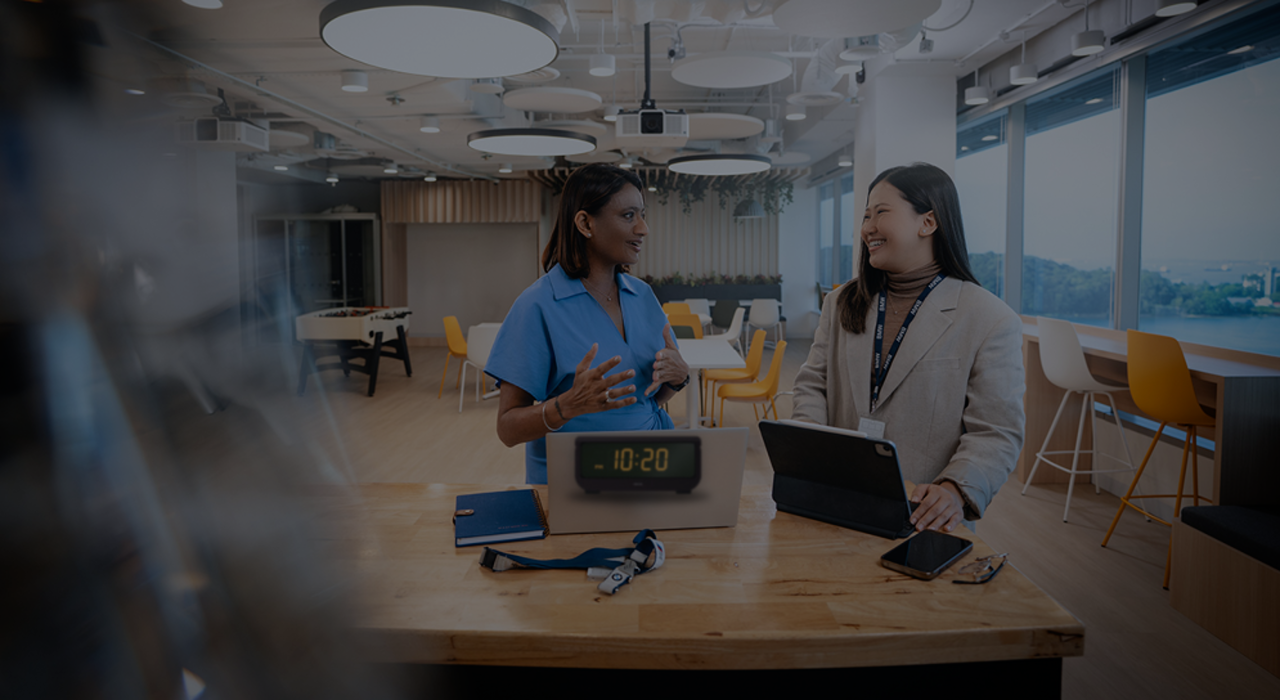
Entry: h=10 m=20
